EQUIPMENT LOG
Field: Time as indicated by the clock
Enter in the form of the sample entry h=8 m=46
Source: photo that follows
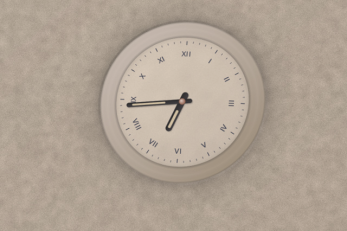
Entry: h=6 m=44
